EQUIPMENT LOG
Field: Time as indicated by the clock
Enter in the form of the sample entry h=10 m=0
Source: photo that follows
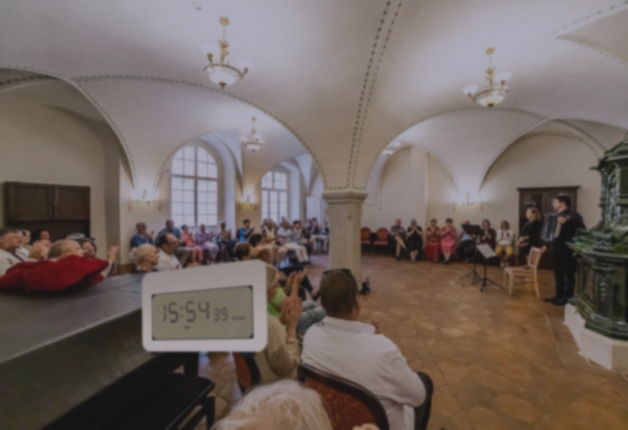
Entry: h=15 m=54
